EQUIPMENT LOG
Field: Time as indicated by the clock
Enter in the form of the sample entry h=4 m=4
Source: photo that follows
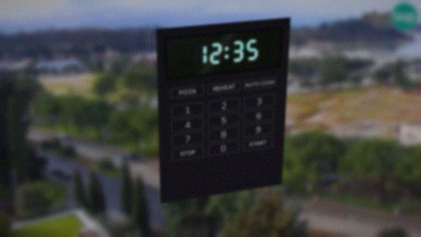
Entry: h=12 m=35
